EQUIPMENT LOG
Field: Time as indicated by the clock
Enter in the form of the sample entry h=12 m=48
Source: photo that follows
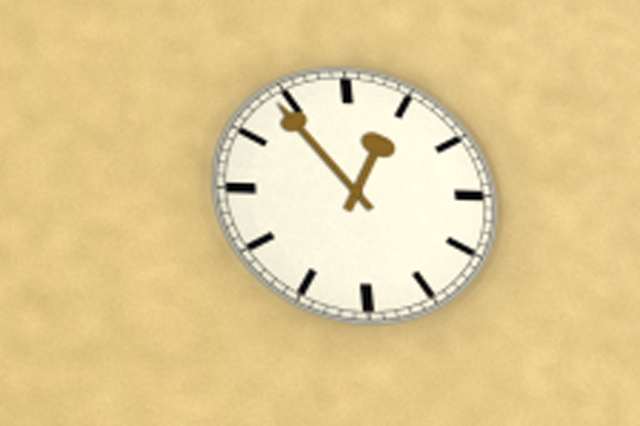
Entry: h=12 m=54
